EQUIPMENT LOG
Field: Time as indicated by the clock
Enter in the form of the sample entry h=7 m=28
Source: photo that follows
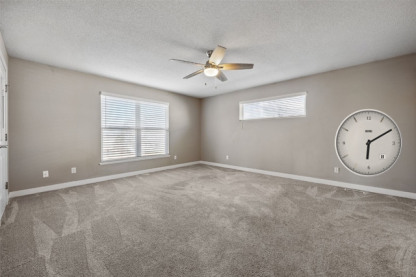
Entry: h=6 m=10
